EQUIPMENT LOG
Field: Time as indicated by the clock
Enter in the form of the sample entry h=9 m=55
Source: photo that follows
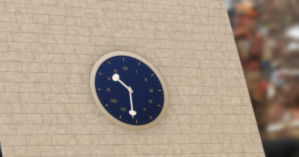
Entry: h=10 m=31
